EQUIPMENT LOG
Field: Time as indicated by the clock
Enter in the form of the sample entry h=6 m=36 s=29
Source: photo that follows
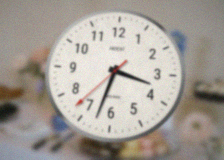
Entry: h=3 m=32 s=37
